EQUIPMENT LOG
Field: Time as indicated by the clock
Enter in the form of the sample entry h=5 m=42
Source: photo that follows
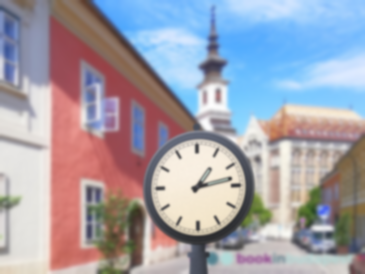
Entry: h=1 m=13
